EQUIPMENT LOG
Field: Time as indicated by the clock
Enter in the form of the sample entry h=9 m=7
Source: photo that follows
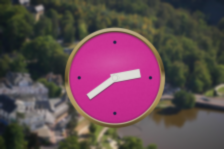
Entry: h=2 m=39
